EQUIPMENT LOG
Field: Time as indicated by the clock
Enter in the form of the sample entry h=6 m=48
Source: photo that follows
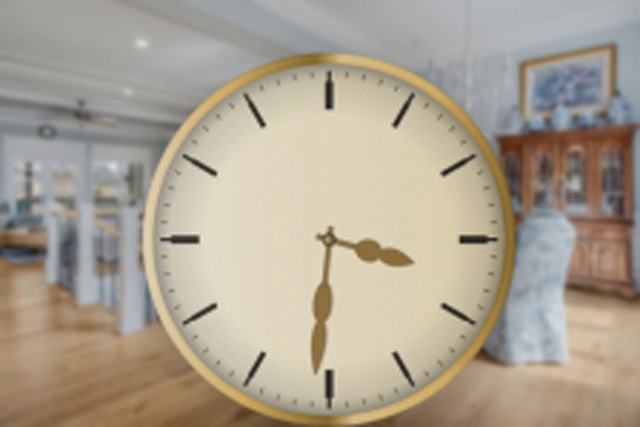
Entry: h=3 m=31
